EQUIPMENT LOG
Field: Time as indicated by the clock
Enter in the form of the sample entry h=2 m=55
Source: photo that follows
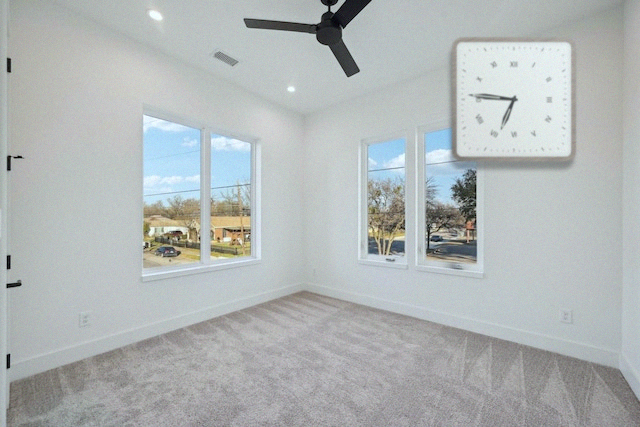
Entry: h=6 m=46
